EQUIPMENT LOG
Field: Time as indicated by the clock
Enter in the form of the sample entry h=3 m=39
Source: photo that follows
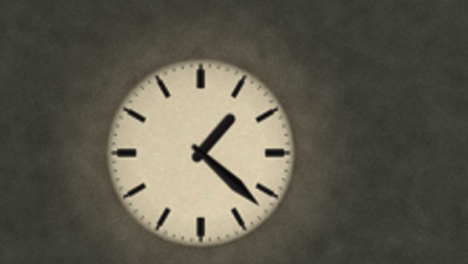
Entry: h=1 m=22
